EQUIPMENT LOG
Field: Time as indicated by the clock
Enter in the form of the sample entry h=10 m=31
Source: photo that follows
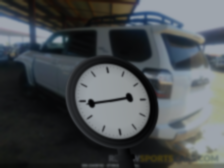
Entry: h=2 m=44
